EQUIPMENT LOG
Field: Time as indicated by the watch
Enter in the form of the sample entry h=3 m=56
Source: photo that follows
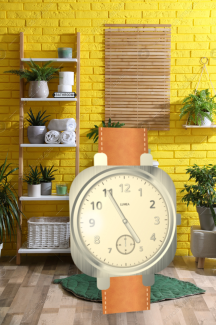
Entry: h=4 m=55
